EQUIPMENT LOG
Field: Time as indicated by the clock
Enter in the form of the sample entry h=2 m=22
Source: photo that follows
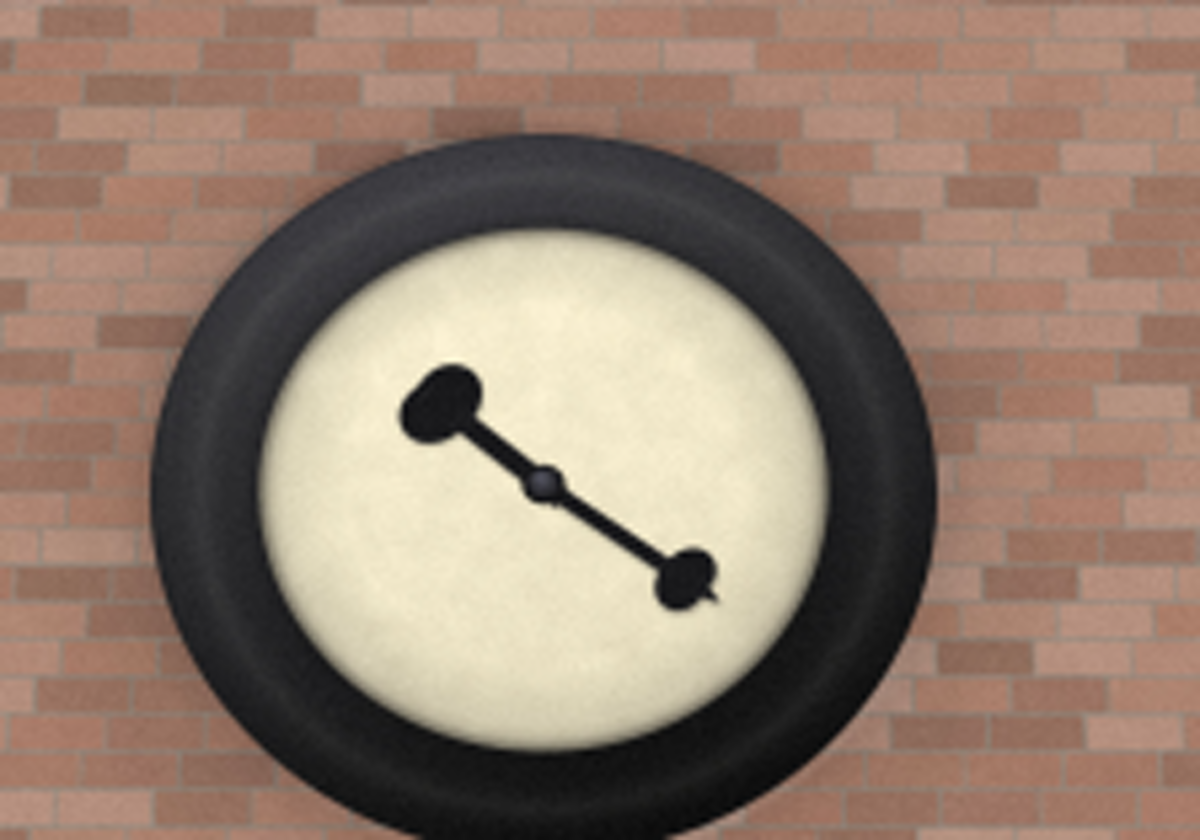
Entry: h=10 m=21
